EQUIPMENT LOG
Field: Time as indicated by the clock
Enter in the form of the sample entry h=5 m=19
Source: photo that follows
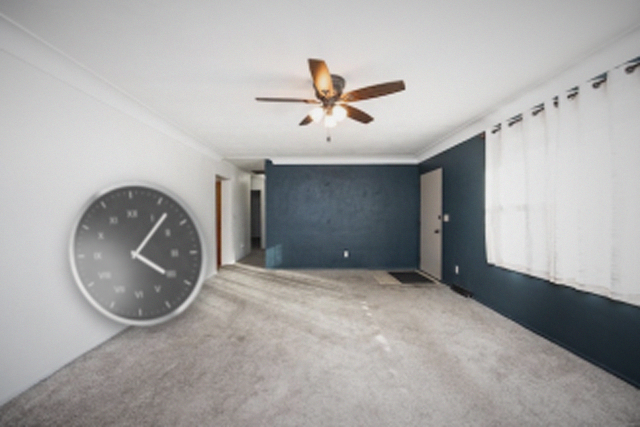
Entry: h=4 m=7
